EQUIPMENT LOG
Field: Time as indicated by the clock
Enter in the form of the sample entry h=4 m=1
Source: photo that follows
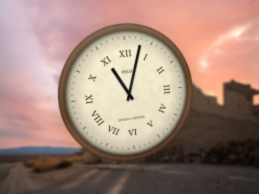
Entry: h=11 m=3
